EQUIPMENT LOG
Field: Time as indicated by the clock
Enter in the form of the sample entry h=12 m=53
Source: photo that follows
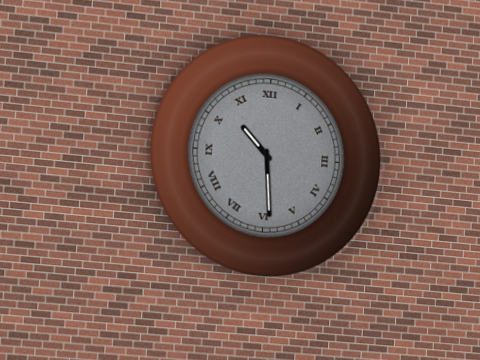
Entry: h=10 m=29
